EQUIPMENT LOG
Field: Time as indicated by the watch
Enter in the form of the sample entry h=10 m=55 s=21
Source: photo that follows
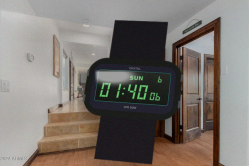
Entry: h=1 m=40 s=6
